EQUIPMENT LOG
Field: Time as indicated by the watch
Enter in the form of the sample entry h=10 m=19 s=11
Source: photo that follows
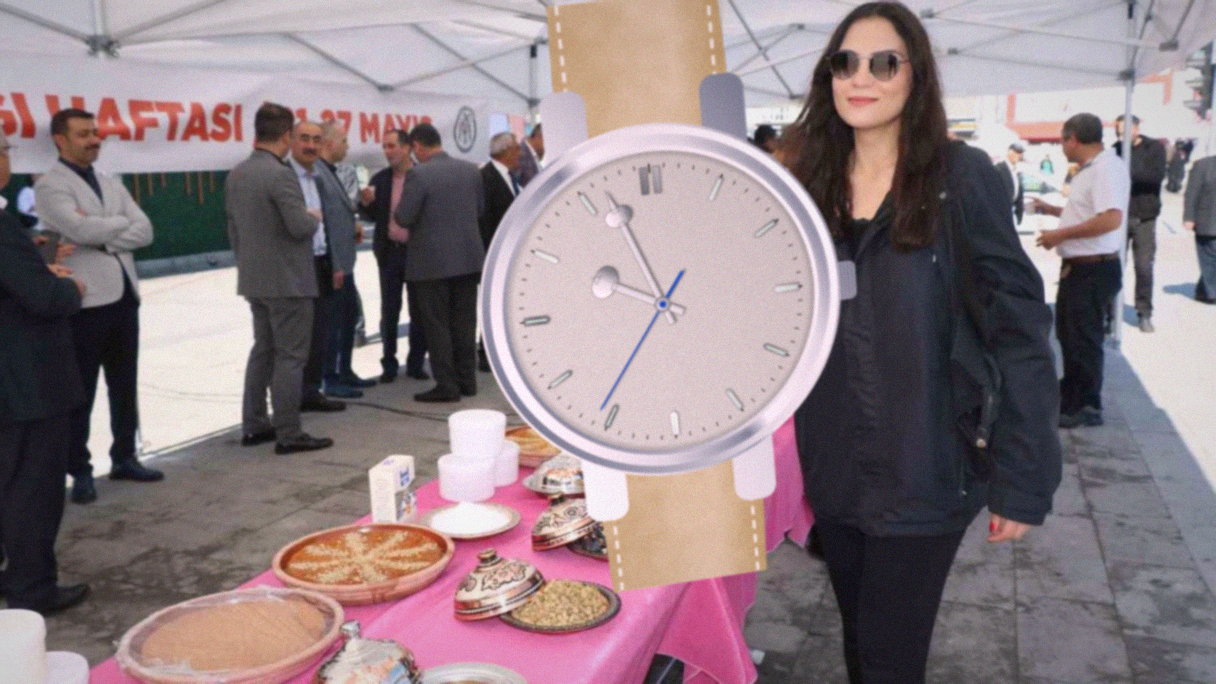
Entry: h=9 m=56 s=36
